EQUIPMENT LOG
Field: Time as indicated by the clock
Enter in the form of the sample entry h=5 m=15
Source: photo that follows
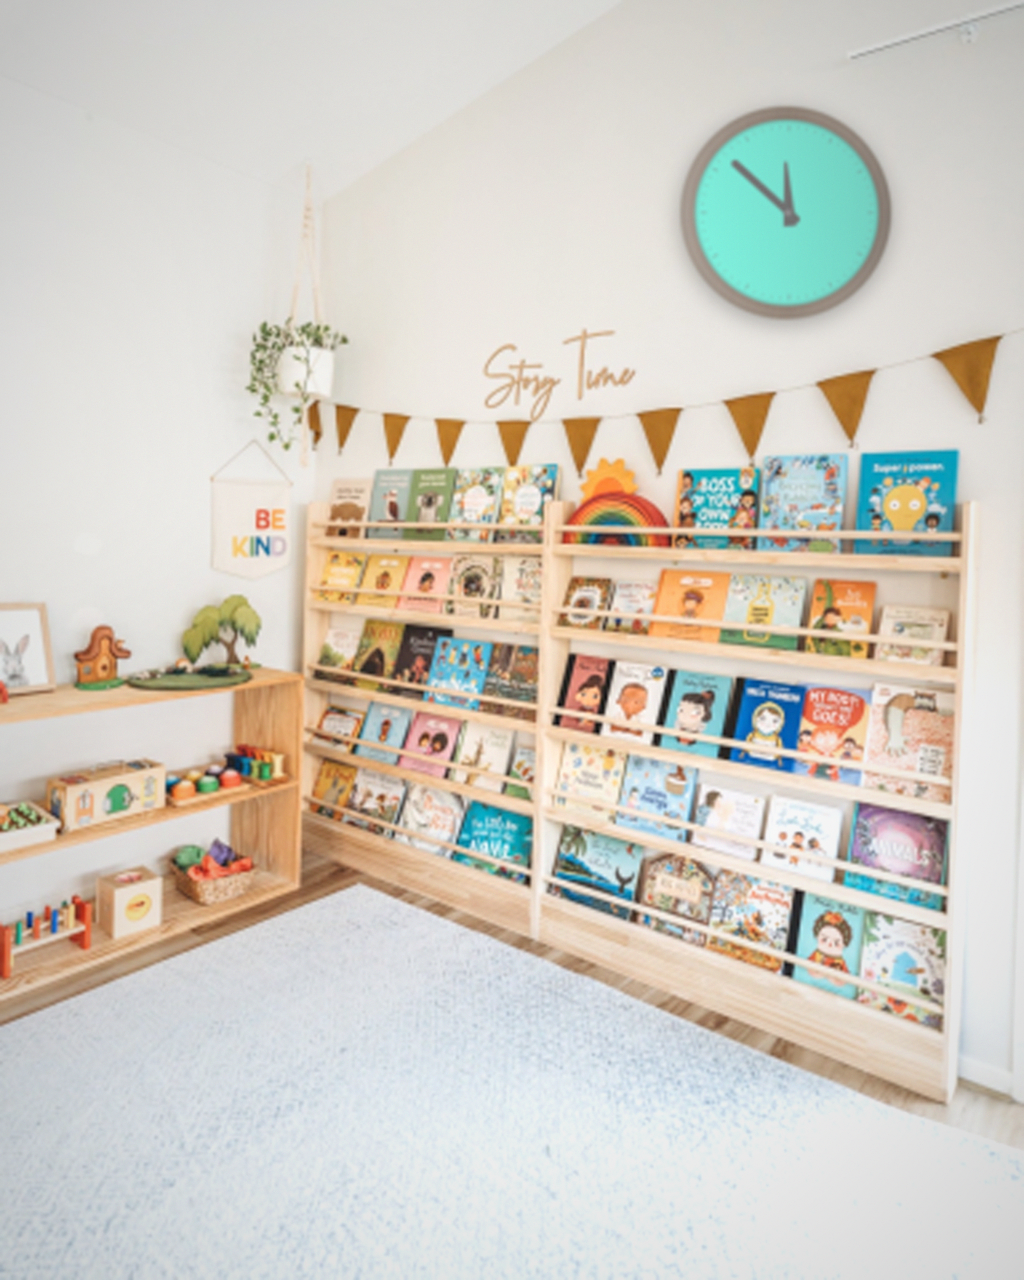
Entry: h=11 m=52
